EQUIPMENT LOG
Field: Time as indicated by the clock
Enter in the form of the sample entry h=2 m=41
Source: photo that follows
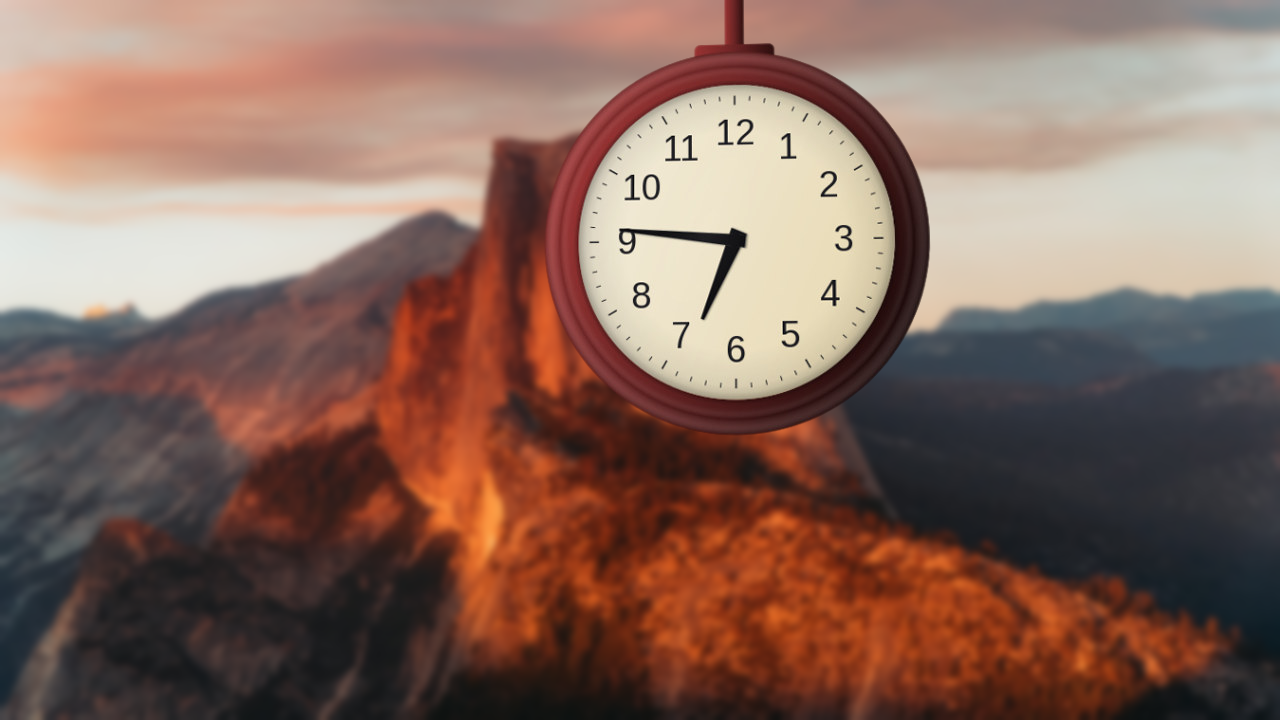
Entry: h=6 m=46
